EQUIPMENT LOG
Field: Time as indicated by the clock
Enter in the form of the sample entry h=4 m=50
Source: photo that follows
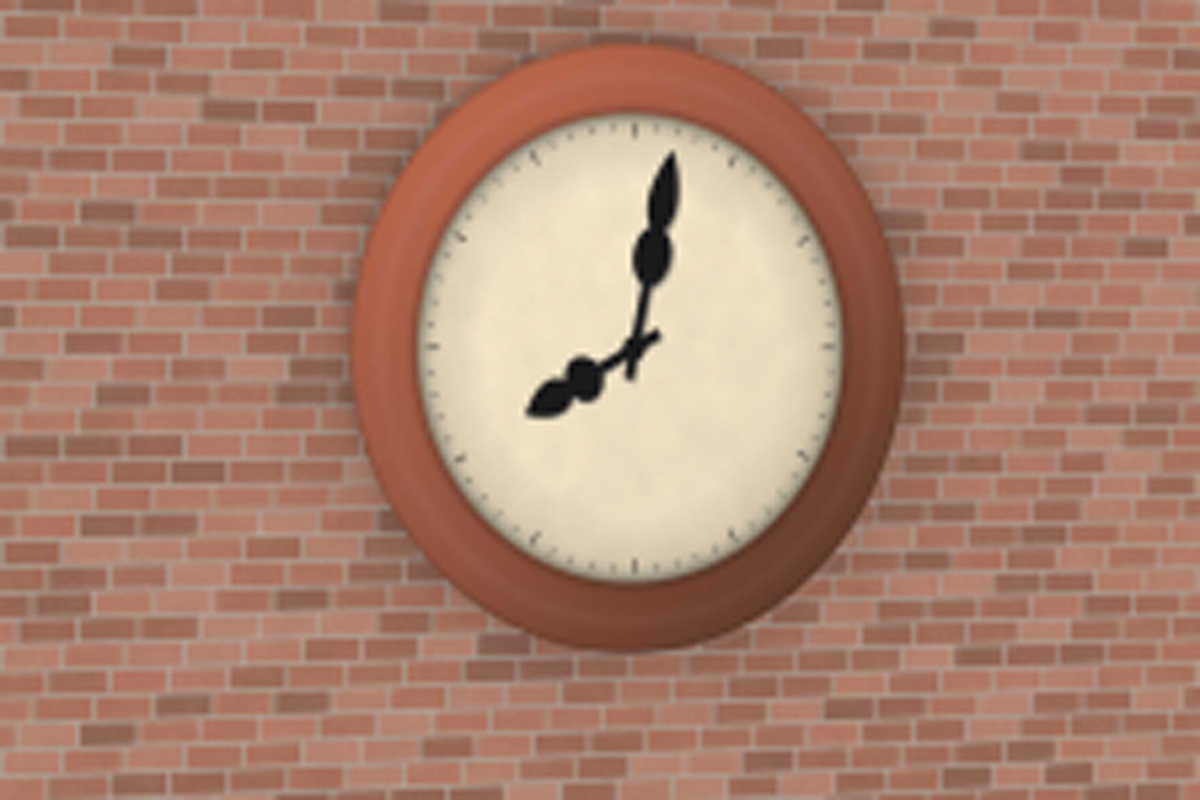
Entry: h=8 m=2
